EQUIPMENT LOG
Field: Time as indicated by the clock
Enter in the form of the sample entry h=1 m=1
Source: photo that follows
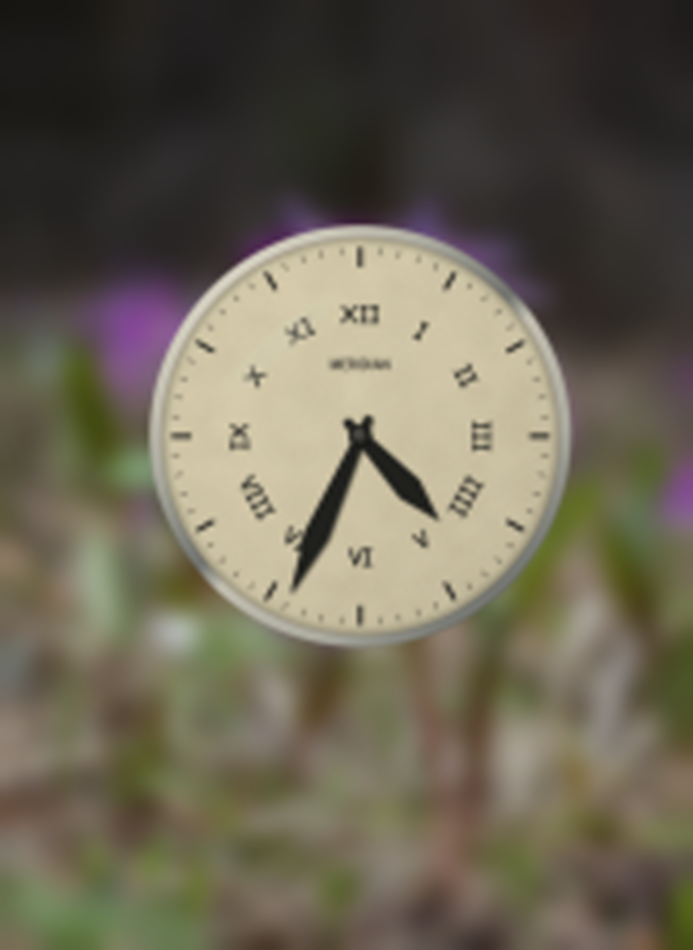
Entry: h=4 m=34
